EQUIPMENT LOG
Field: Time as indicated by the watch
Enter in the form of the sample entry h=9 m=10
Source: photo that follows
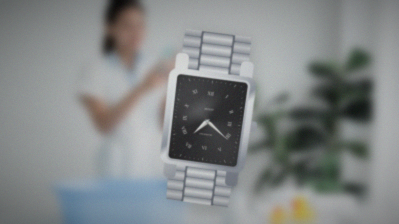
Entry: h=7 m=21
